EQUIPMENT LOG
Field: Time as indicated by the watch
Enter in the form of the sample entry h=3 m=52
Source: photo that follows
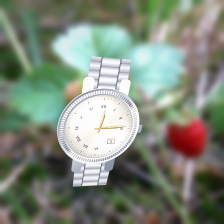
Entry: h=12 m=14
